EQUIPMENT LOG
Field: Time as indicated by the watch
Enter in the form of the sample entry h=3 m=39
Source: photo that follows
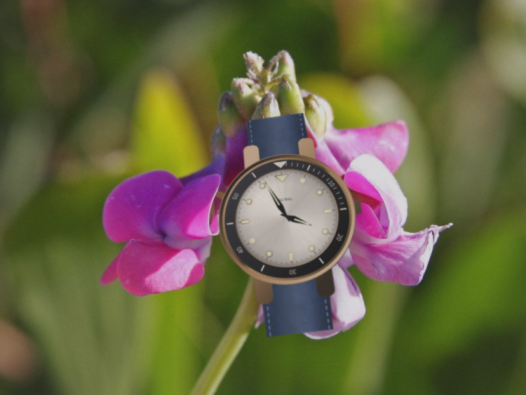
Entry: h=3 m=56
